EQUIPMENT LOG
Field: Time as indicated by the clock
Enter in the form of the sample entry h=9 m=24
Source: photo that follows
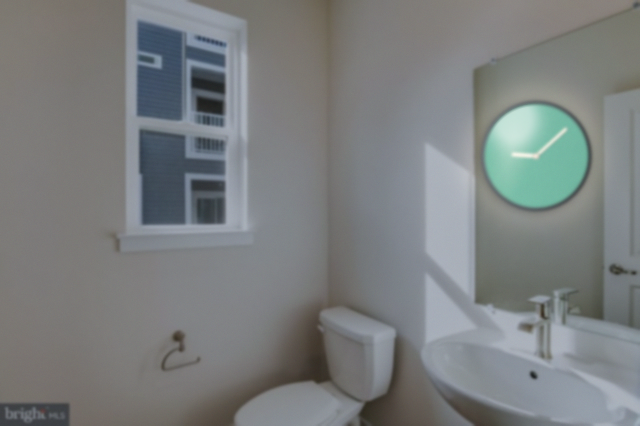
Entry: h=9 m=8
